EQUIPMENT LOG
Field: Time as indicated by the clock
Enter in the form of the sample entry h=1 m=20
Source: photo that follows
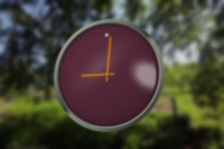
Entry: h=9 m=1
